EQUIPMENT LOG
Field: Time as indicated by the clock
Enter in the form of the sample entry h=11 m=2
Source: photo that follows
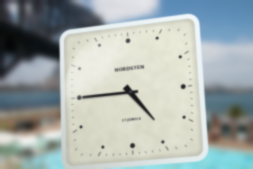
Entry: h=4 m=45
